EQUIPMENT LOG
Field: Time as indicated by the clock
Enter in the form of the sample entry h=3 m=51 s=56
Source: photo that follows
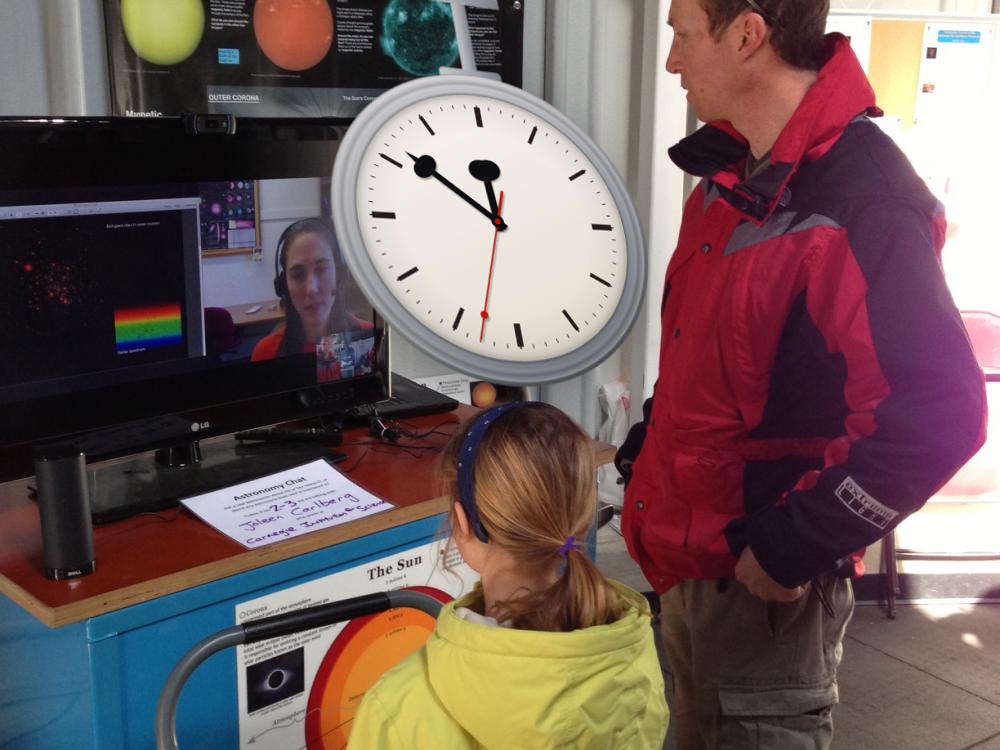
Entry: h=11 m=51 s=33
